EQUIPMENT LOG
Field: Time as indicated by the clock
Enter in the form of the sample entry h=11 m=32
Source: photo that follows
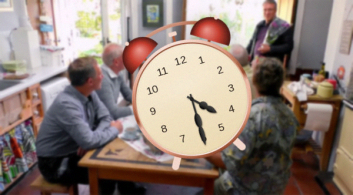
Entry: h=4 m=30
